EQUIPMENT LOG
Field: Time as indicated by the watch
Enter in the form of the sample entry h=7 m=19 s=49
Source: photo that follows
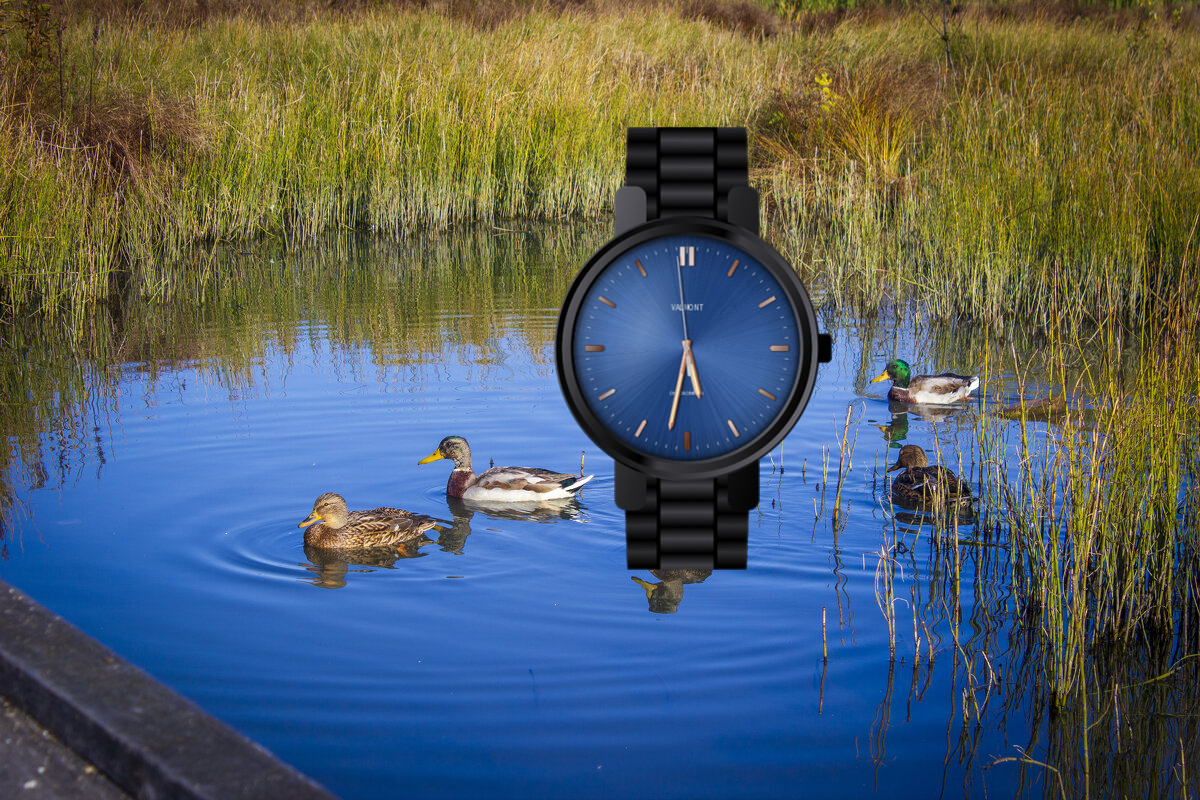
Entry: h=5 m=31 s=59
